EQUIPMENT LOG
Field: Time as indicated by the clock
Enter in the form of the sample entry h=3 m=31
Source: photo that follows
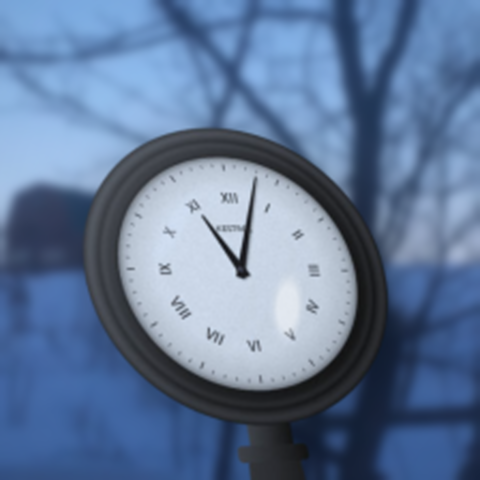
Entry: h=11 m=3
